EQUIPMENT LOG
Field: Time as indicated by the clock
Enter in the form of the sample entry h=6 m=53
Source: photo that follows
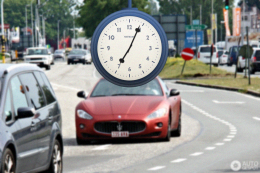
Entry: h=7 m=4
